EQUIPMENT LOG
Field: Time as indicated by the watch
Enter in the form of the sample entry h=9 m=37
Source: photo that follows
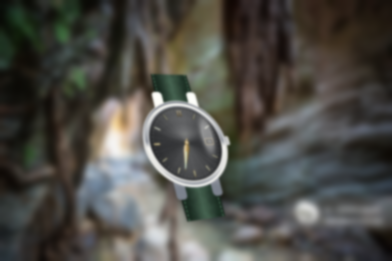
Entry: h=6 m=33
